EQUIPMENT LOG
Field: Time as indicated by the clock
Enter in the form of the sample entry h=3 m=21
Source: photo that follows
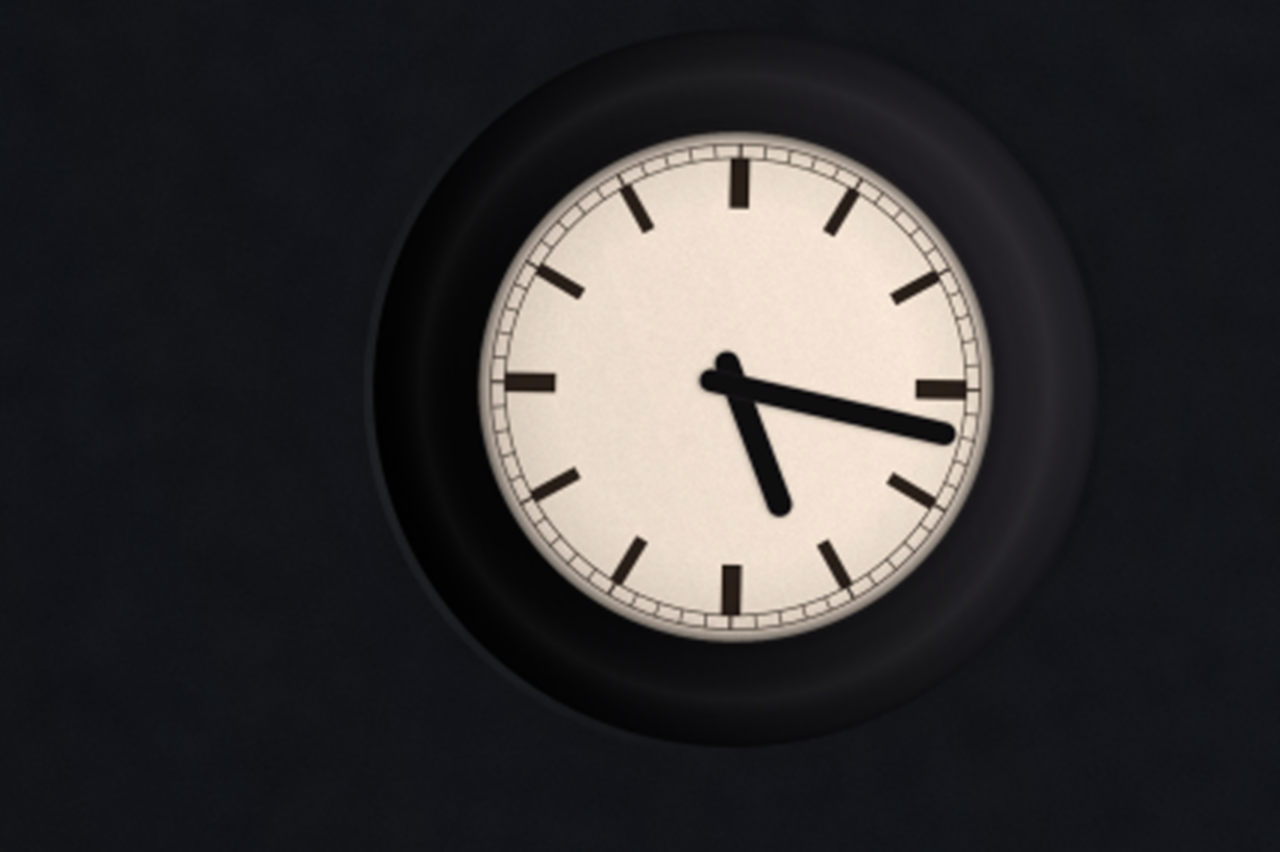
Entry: h=5 m=17
